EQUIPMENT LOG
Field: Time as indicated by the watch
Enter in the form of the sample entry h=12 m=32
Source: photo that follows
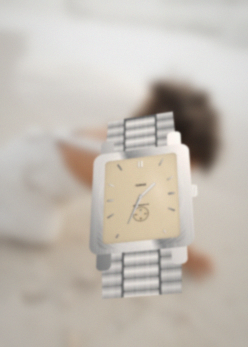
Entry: h=1 m=34
